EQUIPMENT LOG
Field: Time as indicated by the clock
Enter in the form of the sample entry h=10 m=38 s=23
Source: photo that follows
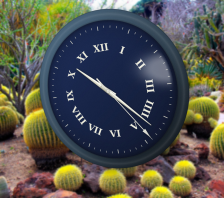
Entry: h=10 m=22 s=24
